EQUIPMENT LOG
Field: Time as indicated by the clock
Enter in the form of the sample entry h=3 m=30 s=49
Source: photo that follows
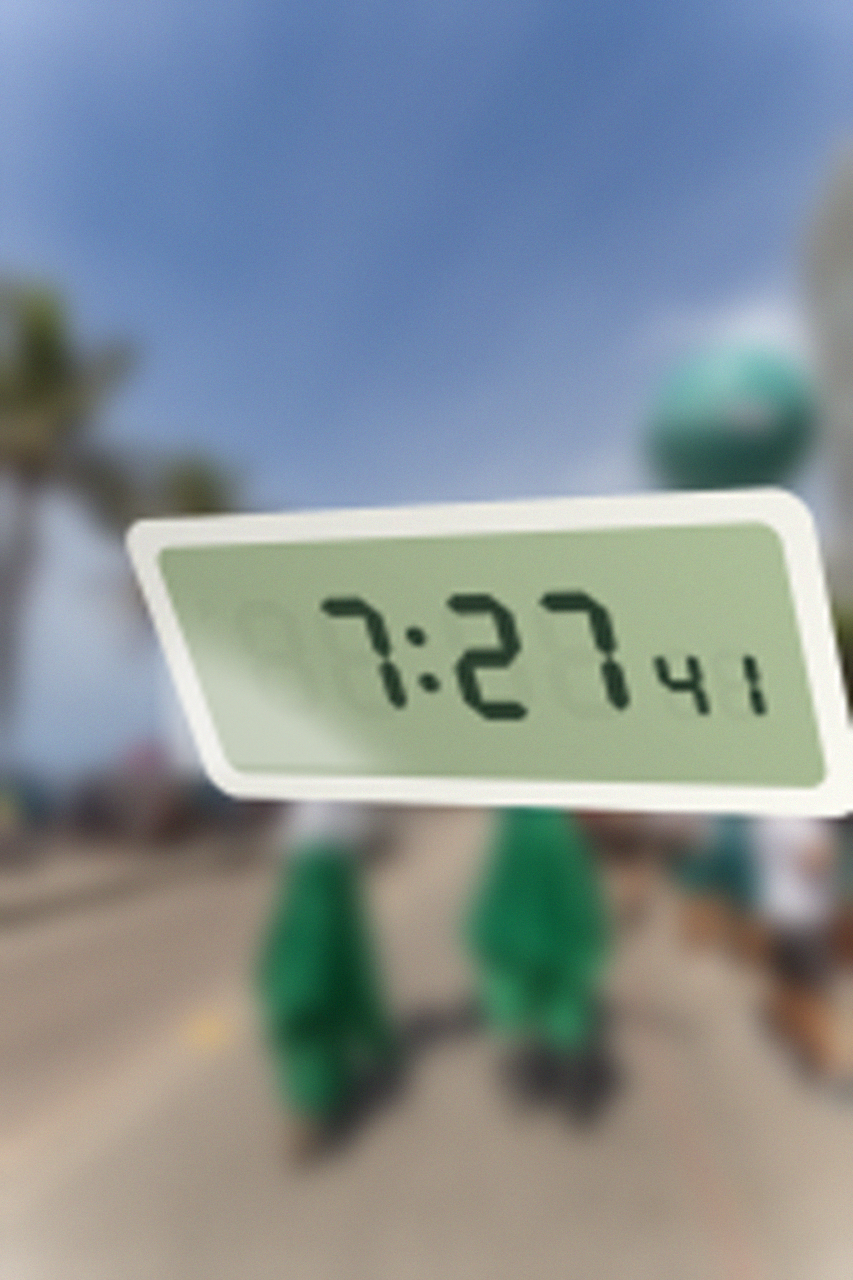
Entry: h=7 m=27 s=41
